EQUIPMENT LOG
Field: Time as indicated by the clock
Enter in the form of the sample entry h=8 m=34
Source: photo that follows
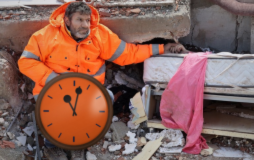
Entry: h=11 m=2
